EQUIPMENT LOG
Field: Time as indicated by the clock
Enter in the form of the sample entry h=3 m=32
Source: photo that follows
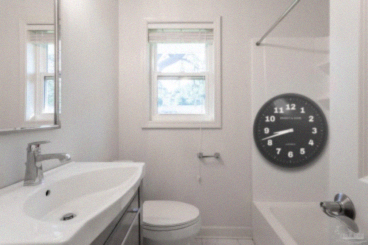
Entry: h=8 m=42
